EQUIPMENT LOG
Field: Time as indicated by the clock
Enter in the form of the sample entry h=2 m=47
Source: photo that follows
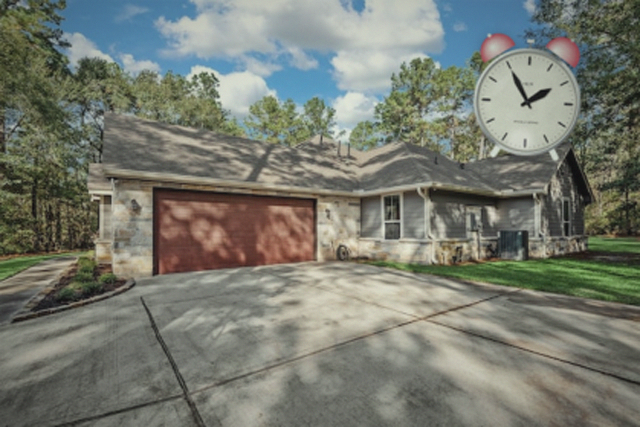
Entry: h=1 m=55
